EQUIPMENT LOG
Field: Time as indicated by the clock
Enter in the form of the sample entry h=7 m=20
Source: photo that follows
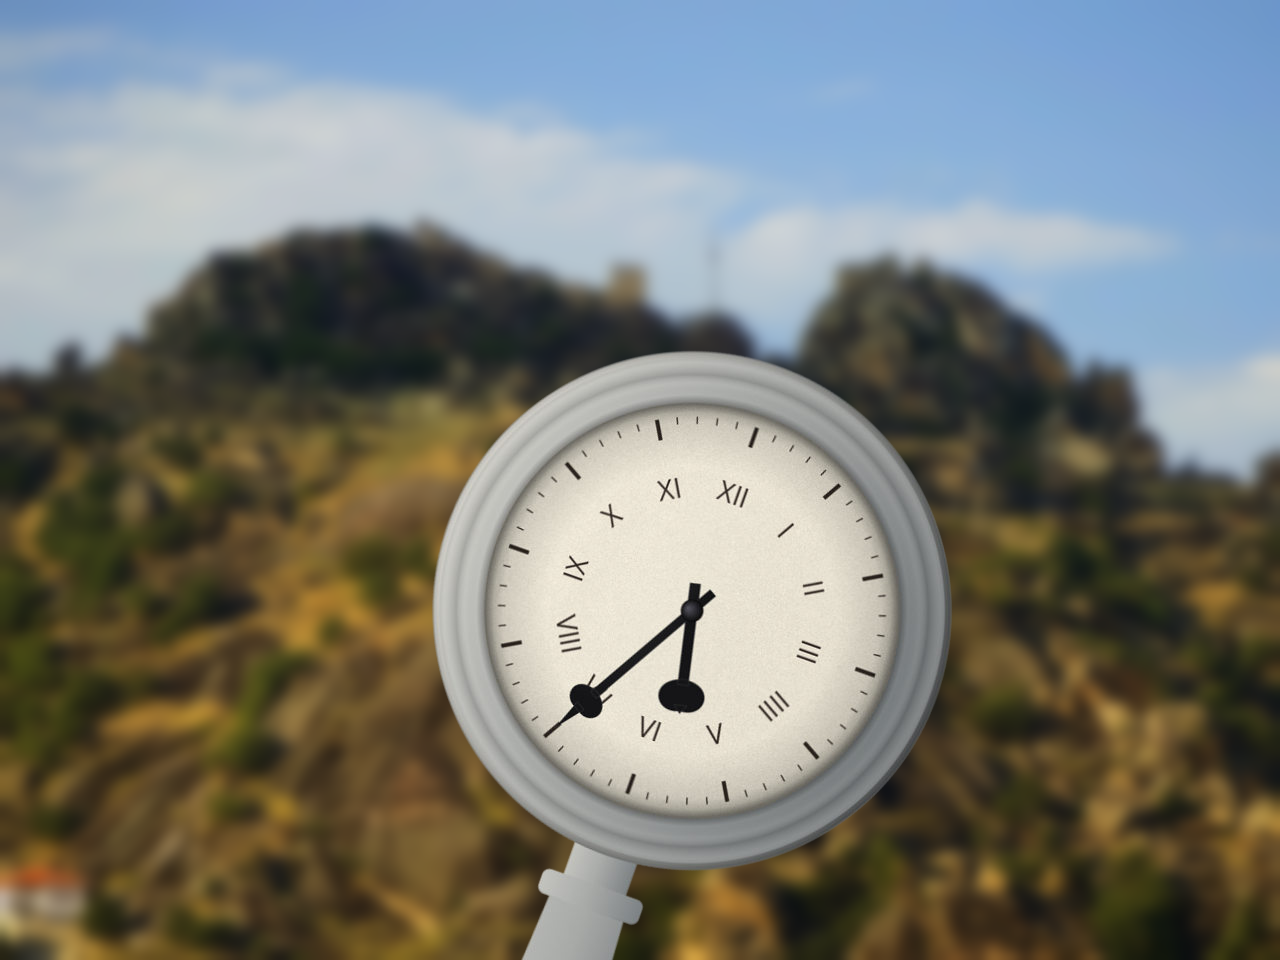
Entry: h=5 m=35
